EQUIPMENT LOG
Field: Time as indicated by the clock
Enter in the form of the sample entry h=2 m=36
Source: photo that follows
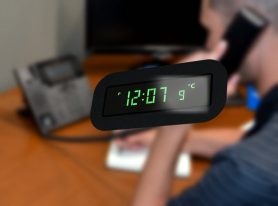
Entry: h=12 m=7
